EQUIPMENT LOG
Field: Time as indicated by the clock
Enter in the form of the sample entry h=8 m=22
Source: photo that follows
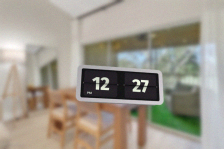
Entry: h=12 m=27
